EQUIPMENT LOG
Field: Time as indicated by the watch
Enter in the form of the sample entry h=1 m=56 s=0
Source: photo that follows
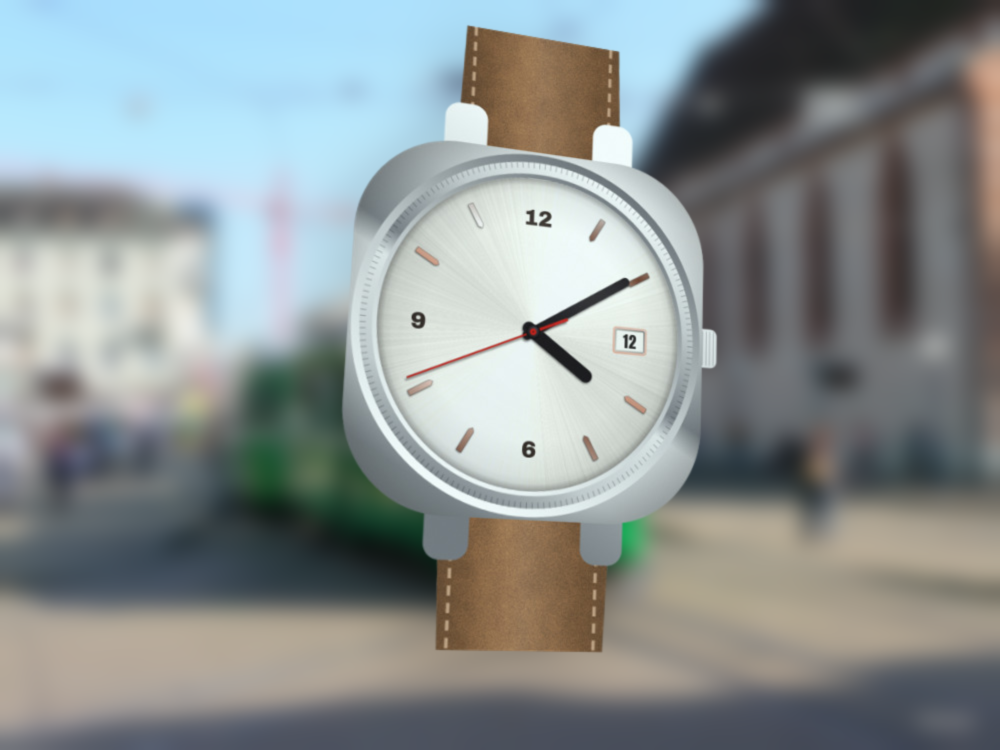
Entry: h=4 m=9 s=41
